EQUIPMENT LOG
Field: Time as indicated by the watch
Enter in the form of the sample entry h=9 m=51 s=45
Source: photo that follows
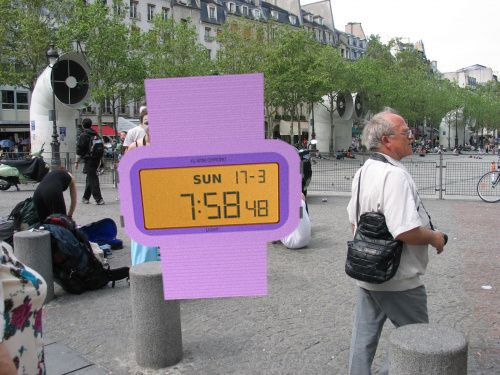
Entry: h=7 m=58 s=48
